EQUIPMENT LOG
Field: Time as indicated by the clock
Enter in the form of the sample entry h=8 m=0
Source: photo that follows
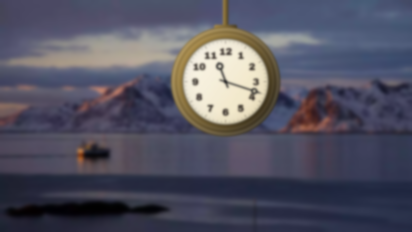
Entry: h=11 m=18
